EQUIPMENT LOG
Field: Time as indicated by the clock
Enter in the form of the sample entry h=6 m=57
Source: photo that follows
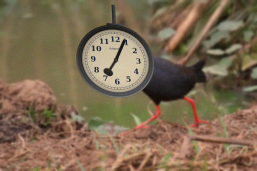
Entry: h=7 m=4
